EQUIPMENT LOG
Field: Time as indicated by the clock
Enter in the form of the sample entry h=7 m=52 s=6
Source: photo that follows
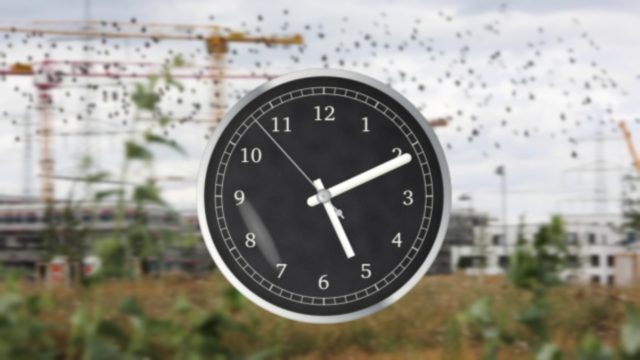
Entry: h=5 m=10 s=53
